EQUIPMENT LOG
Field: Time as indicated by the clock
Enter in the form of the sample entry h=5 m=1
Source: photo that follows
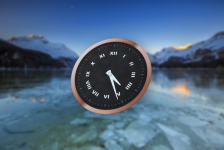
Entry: h=4 m=26
